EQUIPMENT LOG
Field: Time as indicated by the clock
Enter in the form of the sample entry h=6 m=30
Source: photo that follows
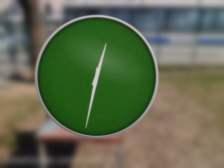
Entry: h=12 m=32
